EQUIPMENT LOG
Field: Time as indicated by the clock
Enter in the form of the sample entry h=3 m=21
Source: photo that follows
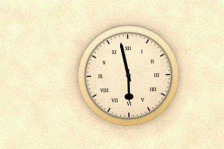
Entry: h=5 m=58
